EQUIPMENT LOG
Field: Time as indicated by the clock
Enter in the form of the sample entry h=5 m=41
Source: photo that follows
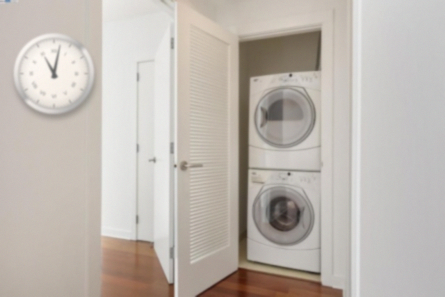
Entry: h=11 m=2
